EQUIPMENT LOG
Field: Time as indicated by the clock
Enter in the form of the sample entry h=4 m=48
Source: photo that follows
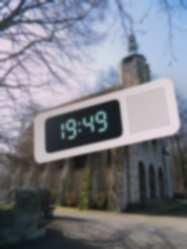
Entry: h=19 m=49
